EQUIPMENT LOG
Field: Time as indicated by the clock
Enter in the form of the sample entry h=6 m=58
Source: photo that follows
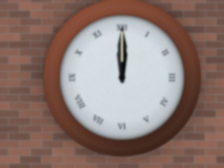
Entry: h=12 m=0
